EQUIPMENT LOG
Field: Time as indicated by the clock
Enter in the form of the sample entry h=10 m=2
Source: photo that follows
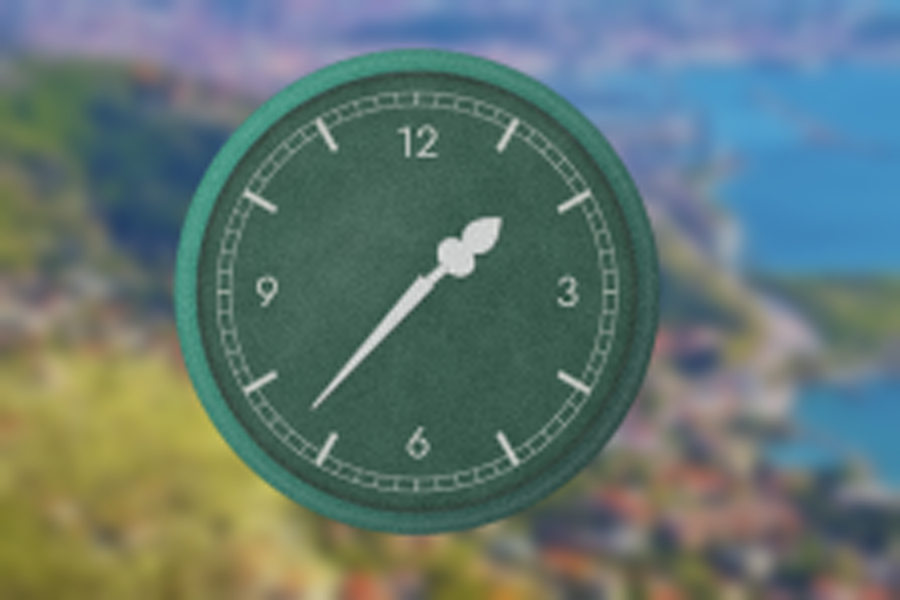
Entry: h=1 m=37
